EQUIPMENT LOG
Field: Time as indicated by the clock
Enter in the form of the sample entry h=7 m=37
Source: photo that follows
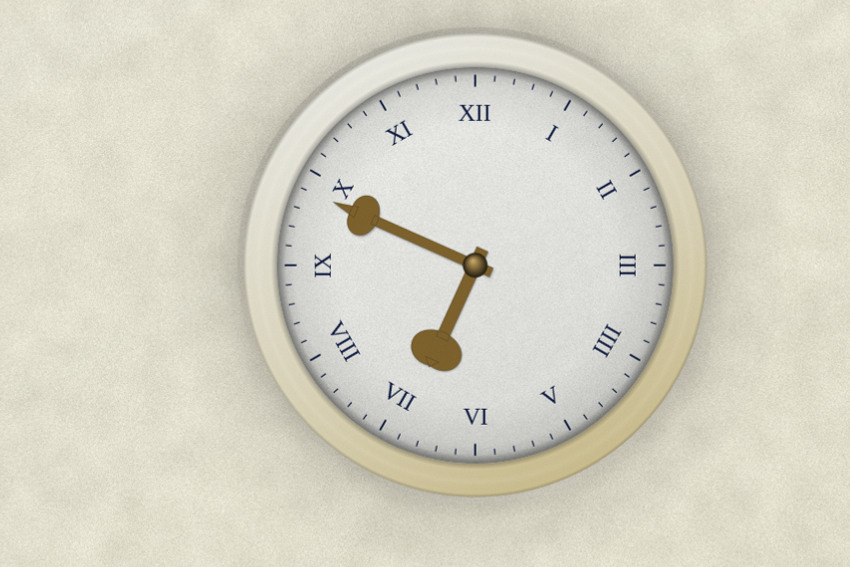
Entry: h=6 m=49
